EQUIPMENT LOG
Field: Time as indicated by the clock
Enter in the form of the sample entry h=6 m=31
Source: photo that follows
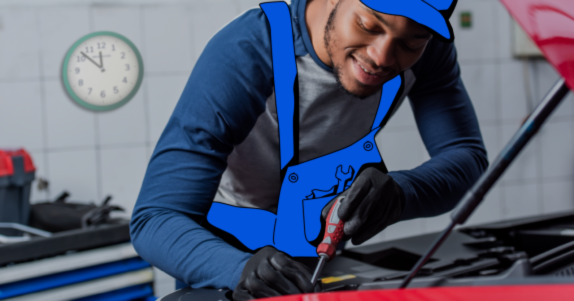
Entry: h=11 m=52
